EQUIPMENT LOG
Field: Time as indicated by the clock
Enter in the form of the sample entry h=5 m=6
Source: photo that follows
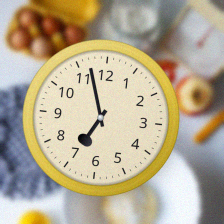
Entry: h=6 m=57
